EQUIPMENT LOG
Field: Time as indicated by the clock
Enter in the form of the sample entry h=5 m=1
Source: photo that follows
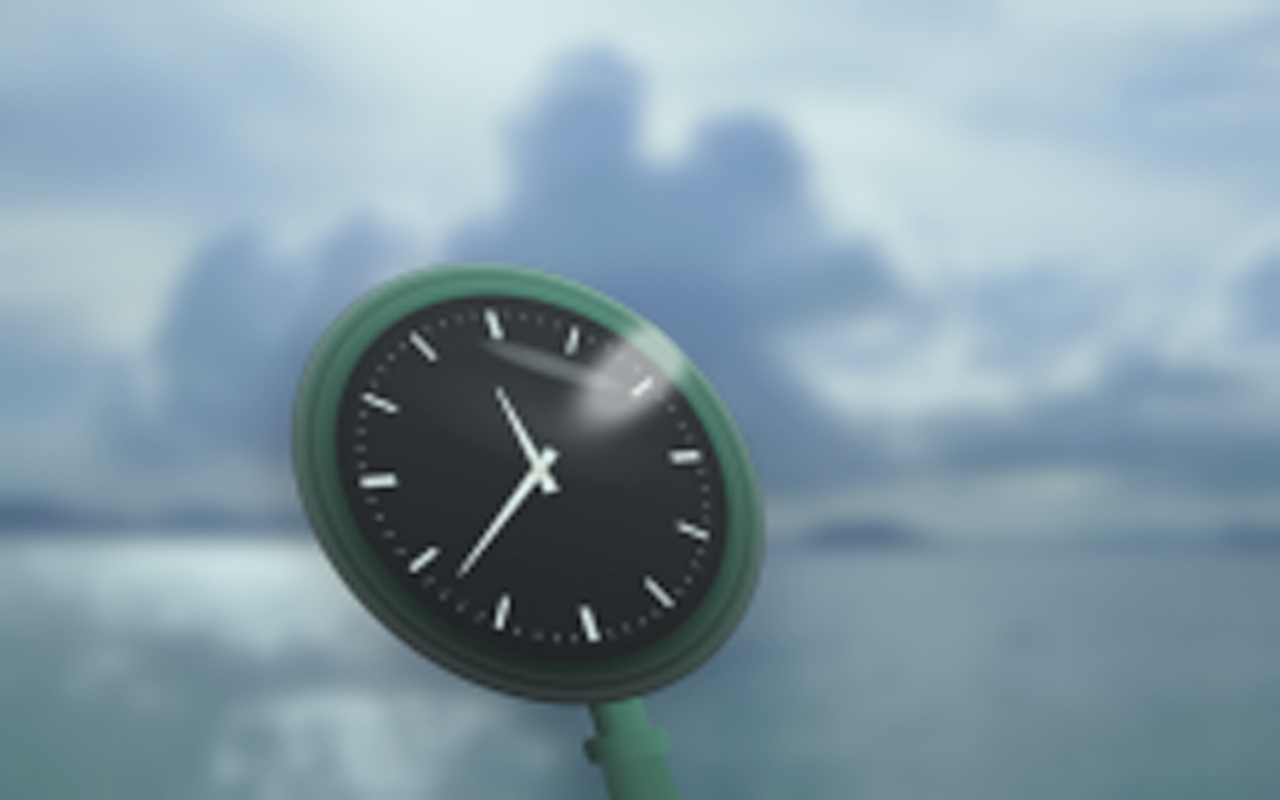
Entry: h=11 m=38
